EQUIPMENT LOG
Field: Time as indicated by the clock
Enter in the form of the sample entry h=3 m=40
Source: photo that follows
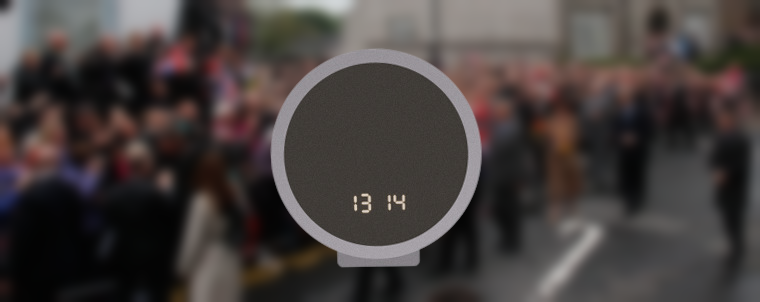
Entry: h=13 m=14
